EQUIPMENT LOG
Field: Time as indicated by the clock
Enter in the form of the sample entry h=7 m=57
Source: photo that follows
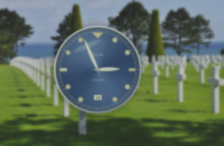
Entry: h=2 m=56
